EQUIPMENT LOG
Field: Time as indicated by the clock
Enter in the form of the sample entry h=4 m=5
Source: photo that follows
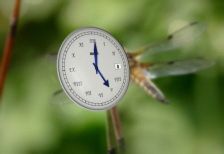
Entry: h=5 m=1
